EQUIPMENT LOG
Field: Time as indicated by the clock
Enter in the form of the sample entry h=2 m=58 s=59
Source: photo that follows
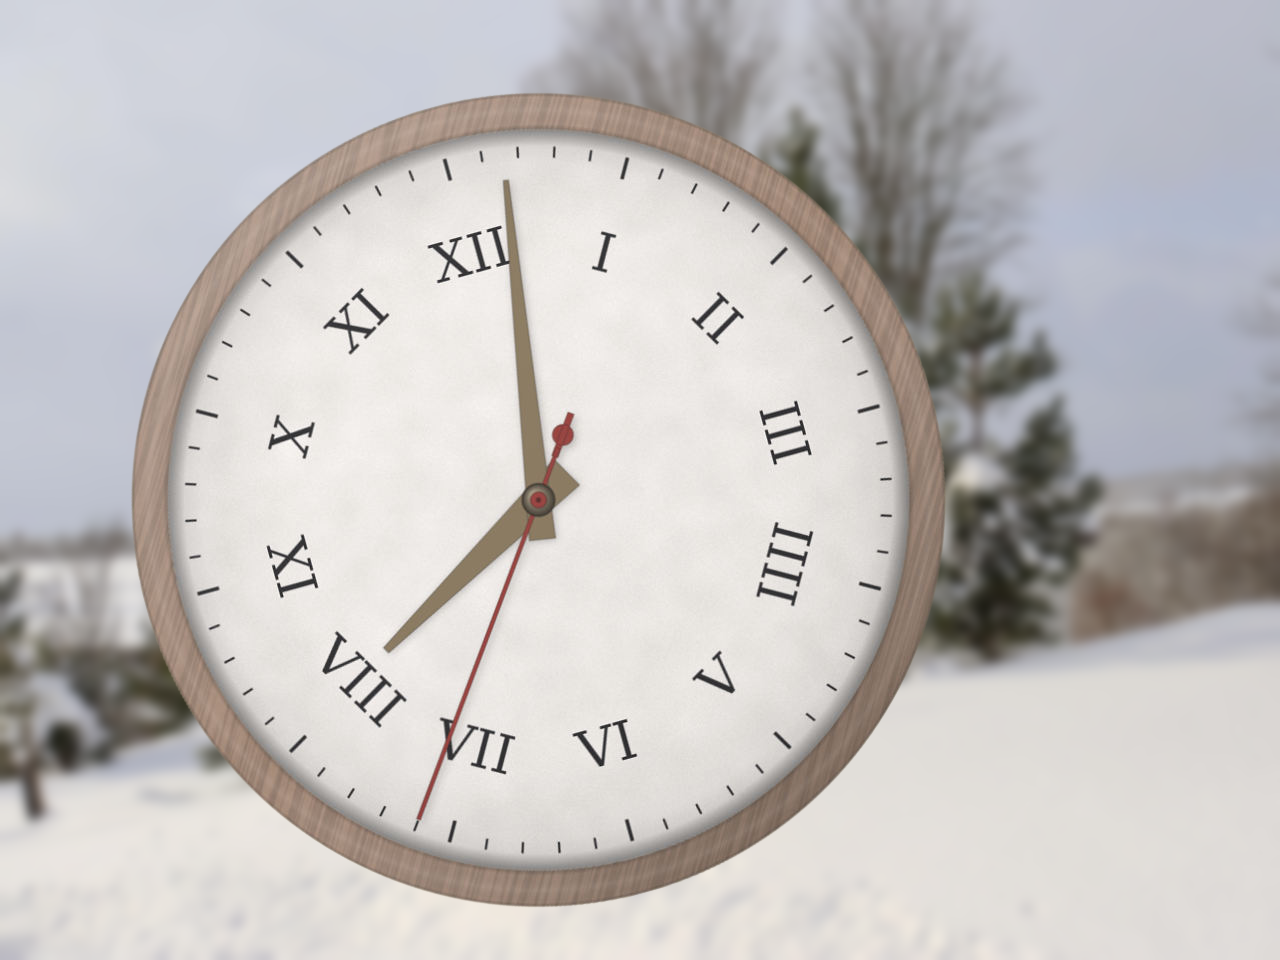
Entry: h=8 m=1 s=36
